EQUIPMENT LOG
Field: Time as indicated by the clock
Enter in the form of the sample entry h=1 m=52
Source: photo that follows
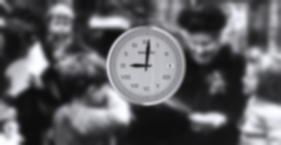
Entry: h=9 m=1
